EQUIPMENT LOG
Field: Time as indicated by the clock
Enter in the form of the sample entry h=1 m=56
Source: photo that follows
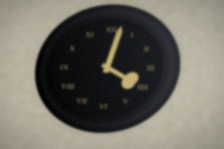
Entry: h=4 m=2
